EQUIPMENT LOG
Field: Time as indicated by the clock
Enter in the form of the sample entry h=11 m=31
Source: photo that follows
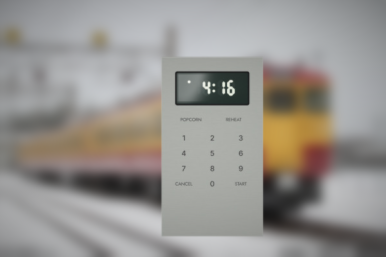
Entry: h=4 m=16
